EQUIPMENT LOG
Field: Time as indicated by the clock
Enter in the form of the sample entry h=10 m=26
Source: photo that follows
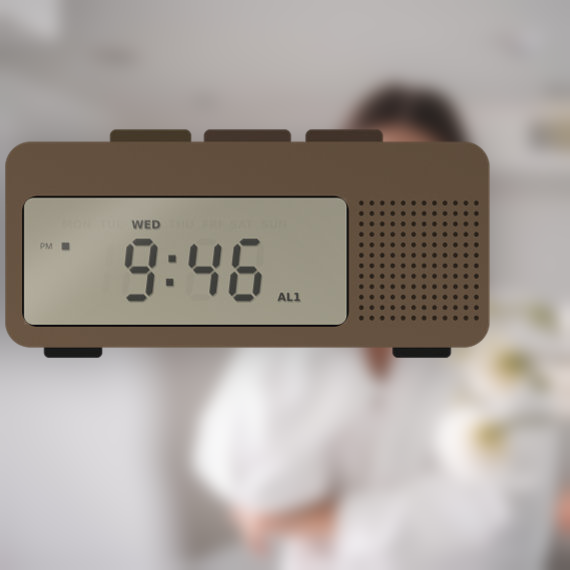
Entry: h=9 m=46
